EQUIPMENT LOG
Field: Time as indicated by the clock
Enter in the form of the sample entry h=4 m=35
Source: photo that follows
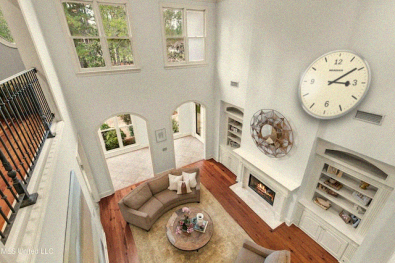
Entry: h=3 m=9
